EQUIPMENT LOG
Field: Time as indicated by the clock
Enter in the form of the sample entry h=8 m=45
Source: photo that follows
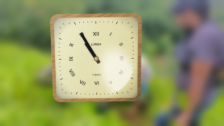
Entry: h=10 m=55
